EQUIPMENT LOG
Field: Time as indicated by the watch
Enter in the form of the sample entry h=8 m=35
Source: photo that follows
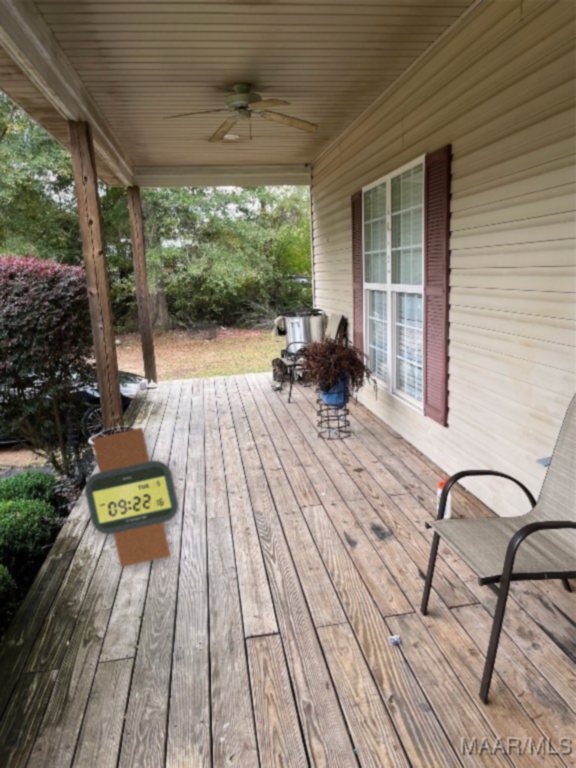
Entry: h=9 m=22
